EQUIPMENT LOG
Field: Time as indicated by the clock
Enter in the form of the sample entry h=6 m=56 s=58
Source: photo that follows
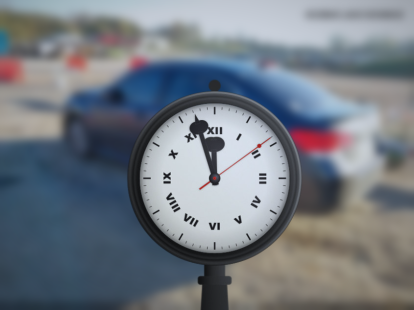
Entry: h=11 m=57 s=9
